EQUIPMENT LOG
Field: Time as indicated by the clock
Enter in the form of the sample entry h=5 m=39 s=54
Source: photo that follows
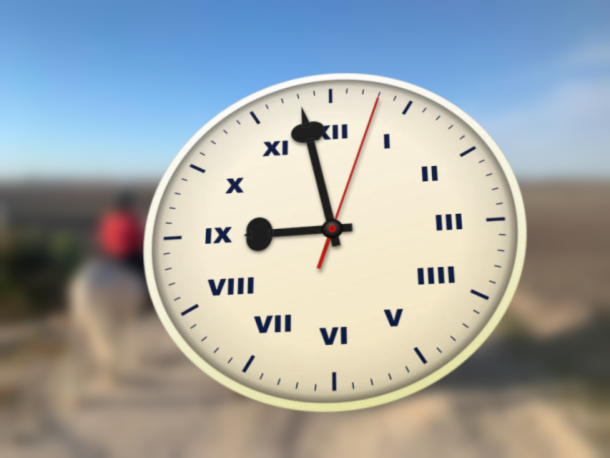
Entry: h=8 m=58 s=3
